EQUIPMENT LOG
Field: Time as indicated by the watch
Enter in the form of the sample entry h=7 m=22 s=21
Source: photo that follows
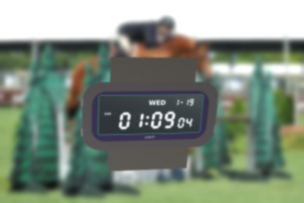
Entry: h=1 m=9 s=4
